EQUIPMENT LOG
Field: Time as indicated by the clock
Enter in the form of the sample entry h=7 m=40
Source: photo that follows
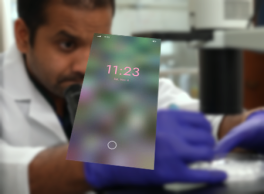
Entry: h=11 m=23
